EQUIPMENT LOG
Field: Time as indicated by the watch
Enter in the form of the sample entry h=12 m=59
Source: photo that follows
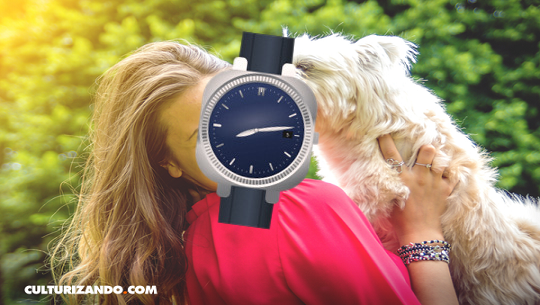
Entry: h=8 m=13
